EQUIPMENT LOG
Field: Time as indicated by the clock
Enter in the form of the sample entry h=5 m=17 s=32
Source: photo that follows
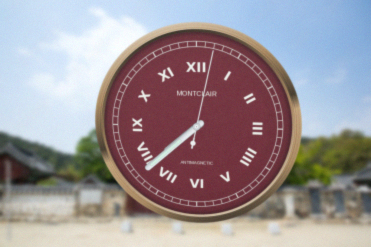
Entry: h=7 m=38 s=2
